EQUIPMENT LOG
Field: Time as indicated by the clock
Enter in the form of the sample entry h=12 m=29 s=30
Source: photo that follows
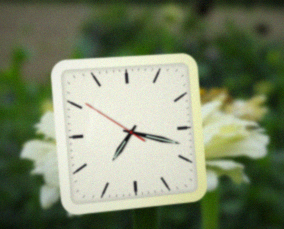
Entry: h=7 m=17 s=51
